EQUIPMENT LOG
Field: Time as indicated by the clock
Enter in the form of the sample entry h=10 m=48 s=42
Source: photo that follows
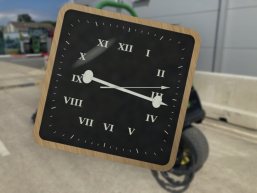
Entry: h=9 m=16 s=13
